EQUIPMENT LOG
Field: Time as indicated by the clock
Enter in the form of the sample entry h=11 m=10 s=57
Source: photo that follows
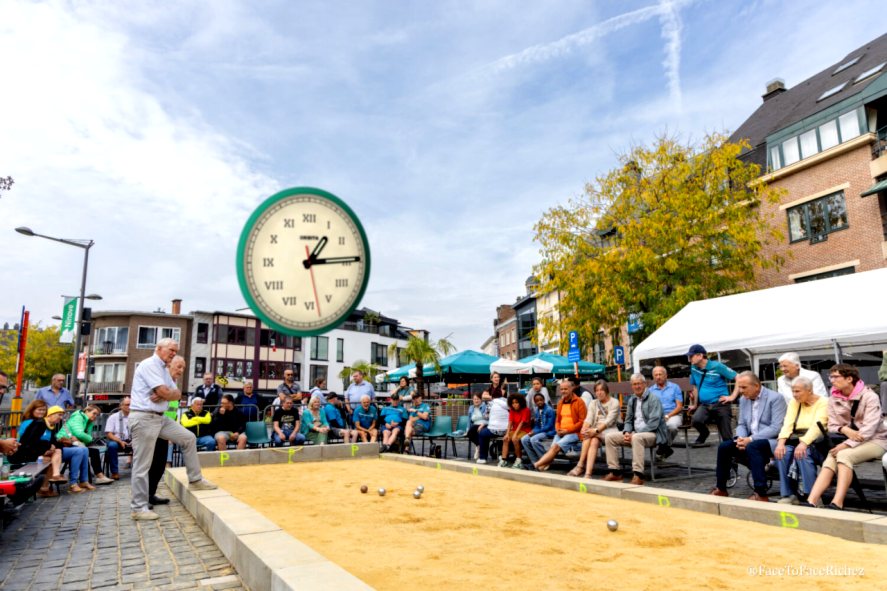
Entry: h=1 m=14 s=28
